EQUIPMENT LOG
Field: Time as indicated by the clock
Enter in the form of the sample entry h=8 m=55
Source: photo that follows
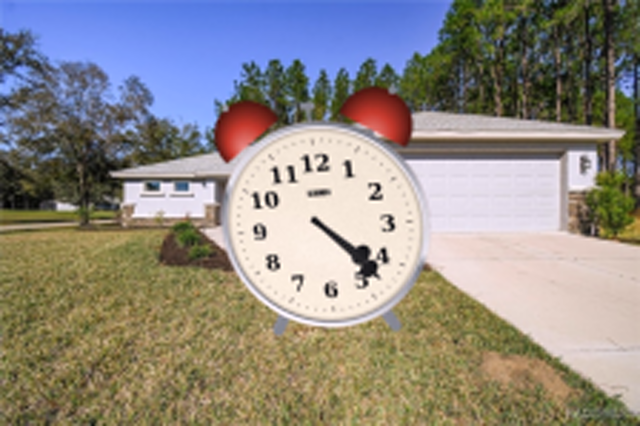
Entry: h=4 m=23
